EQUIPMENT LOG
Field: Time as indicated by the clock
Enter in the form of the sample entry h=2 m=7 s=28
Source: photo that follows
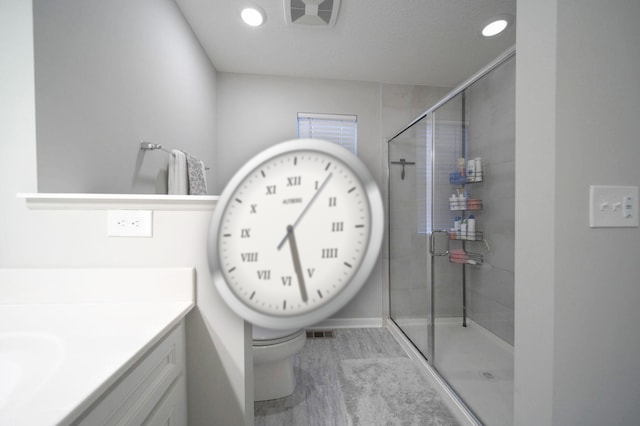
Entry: h=5 m=27 s=6
